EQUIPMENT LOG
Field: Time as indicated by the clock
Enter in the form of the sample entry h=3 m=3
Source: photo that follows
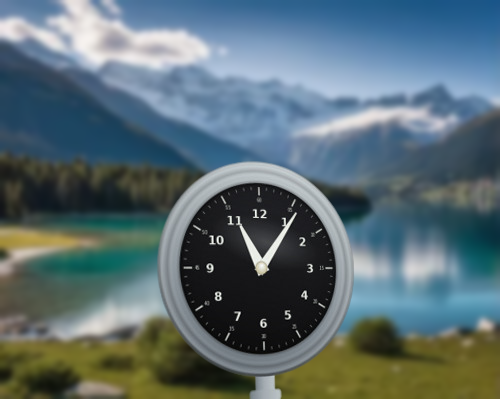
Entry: h=11 m=6
